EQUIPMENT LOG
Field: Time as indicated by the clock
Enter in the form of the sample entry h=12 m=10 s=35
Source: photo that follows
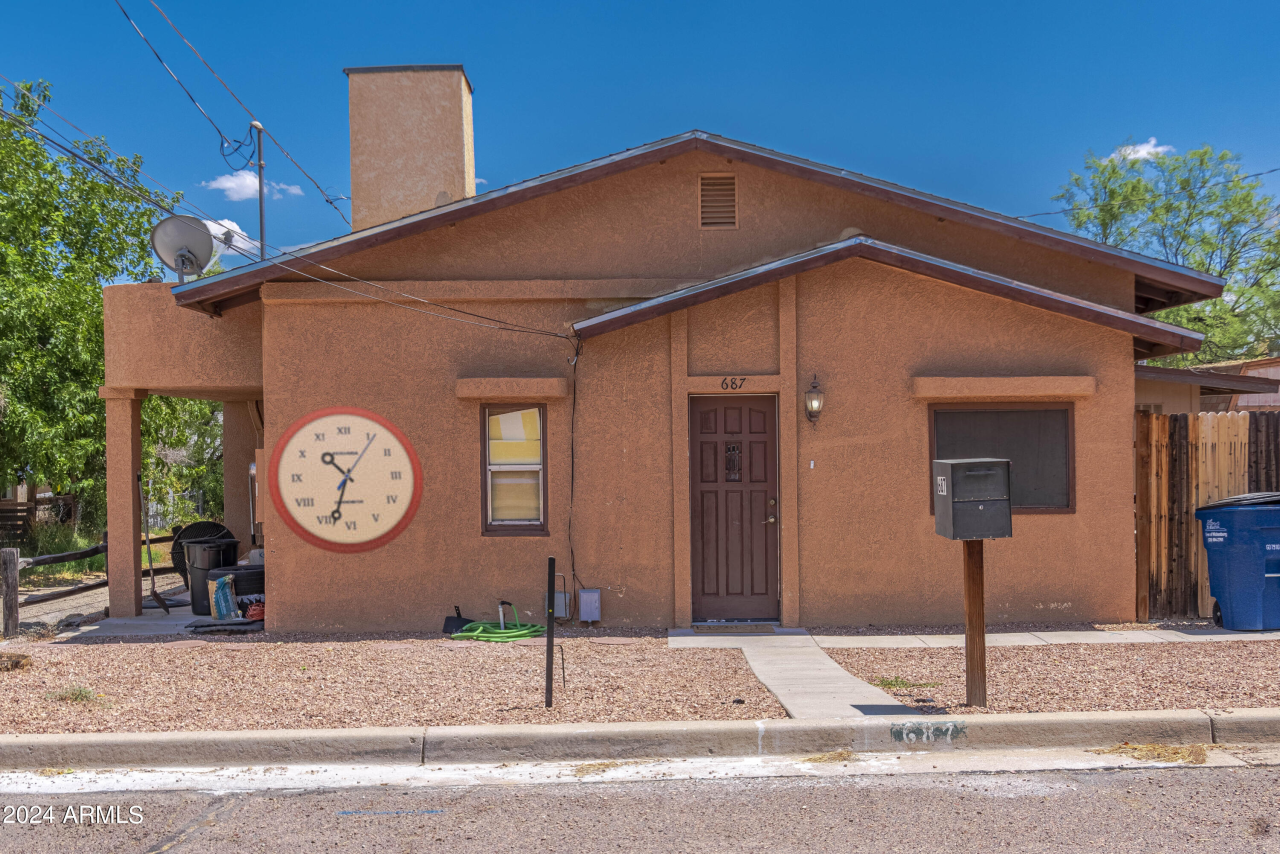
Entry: h=10 m=33 s=6
